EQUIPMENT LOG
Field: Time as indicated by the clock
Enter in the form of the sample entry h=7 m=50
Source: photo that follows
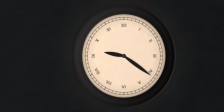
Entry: h=9 m=21
